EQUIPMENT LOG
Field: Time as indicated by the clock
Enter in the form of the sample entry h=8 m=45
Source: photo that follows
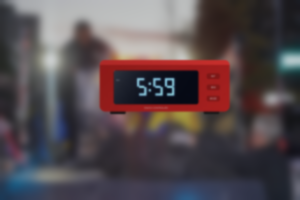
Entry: h=5 m=59
